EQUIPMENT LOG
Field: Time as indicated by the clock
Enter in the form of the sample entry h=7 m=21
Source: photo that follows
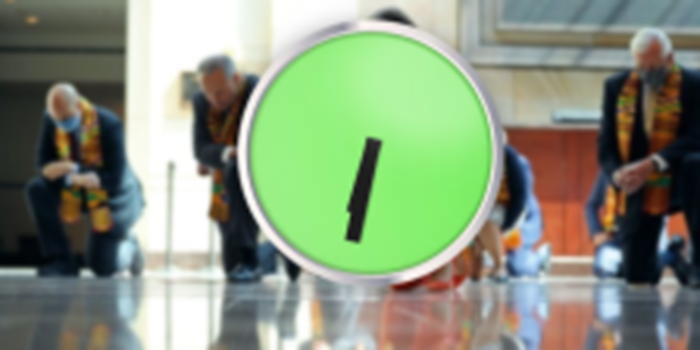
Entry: h=6 m=32
